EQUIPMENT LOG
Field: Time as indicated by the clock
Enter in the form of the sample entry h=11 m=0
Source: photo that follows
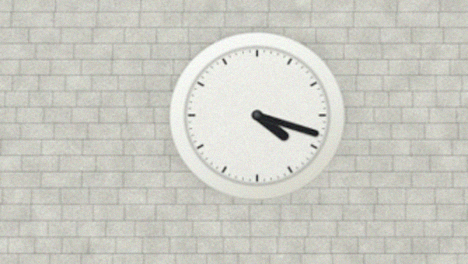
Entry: h=4 m=18
